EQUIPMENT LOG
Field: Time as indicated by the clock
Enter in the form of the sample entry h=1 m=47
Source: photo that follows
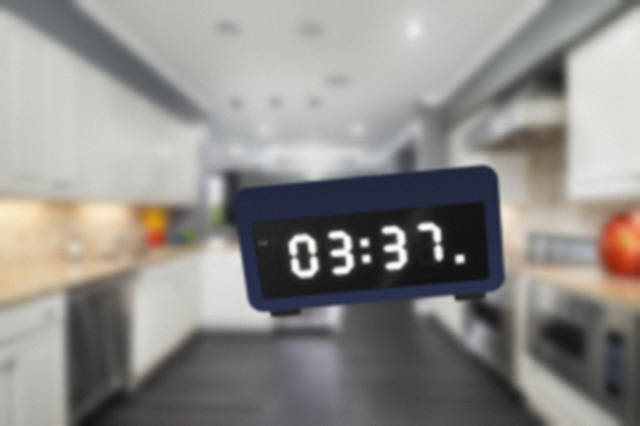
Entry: h=3 m=37
